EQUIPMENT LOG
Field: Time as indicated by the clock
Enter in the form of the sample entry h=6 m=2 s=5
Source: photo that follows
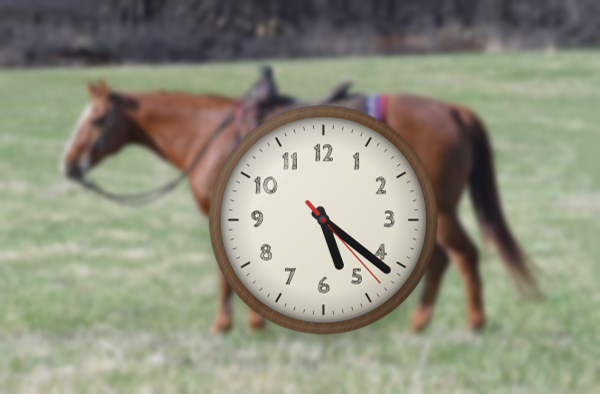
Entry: h=5 m=21 s=23
